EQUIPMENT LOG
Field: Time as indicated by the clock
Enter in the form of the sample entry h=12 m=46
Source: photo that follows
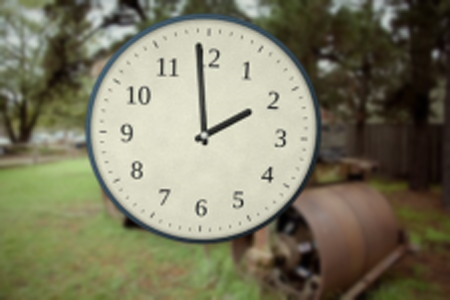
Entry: h=1 m=59
